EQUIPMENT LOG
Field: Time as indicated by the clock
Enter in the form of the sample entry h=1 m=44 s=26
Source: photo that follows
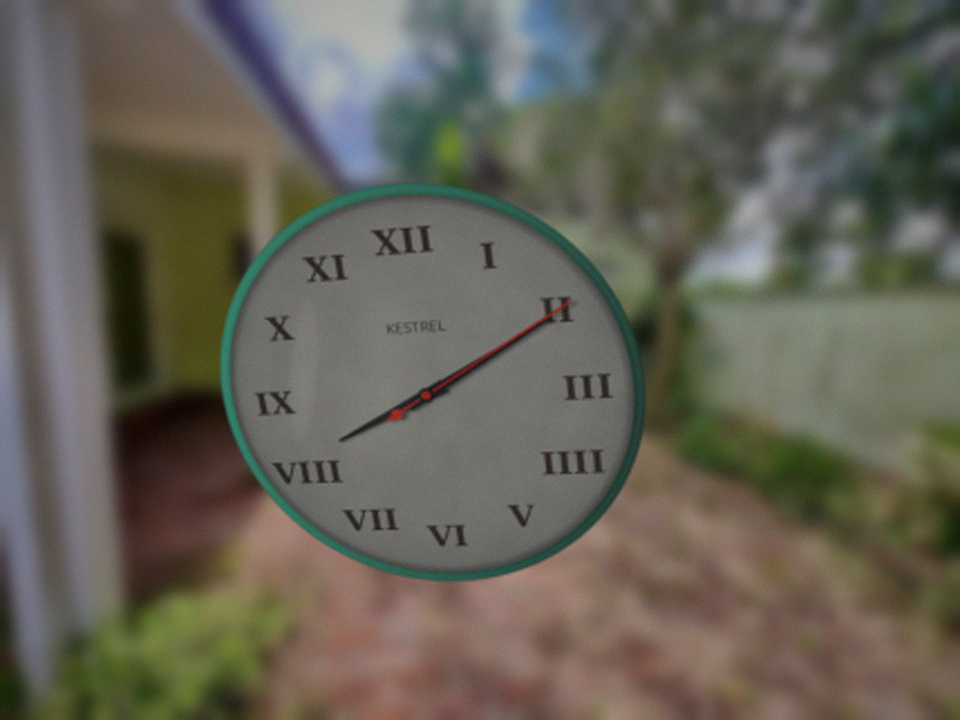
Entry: h=8 m=10 s=10
